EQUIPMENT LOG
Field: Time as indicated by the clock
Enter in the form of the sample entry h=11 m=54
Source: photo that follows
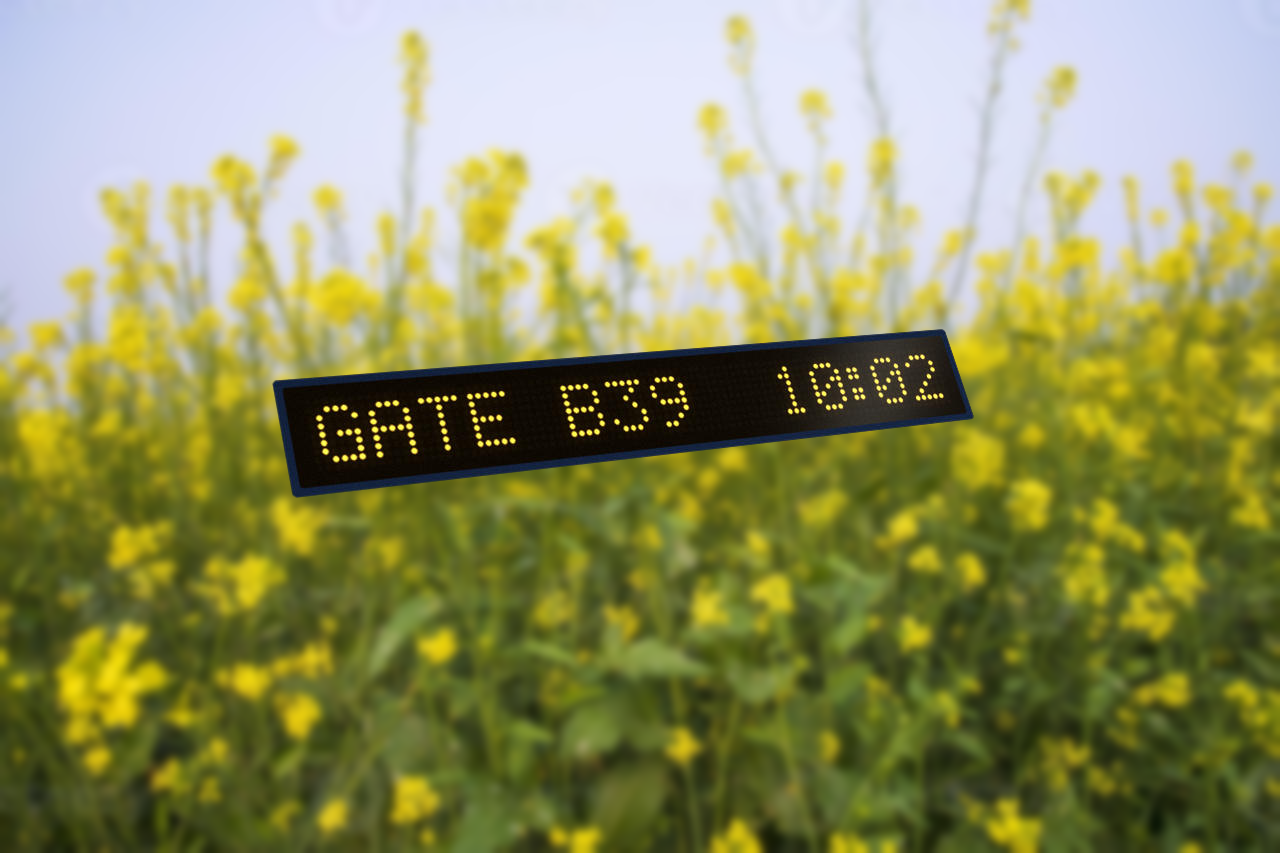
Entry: h=10 m=2
